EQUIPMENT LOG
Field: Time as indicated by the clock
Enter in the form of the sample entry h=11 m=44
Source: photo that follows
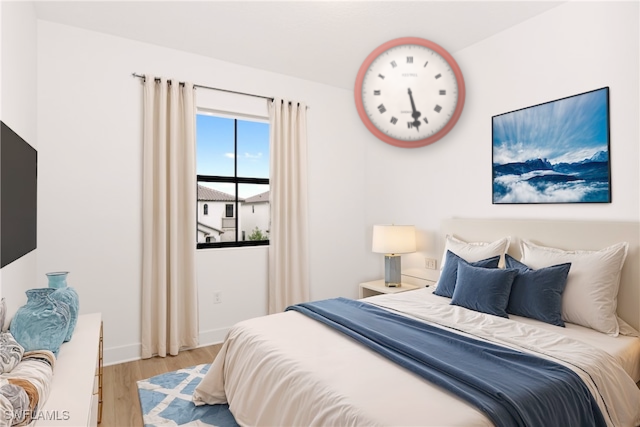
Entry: h=5 m=28
